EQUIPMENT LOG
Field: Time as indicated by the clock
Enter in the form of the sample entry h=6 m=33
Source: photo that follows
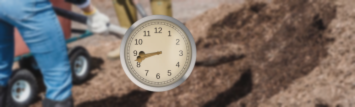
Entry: h=8 m=42
